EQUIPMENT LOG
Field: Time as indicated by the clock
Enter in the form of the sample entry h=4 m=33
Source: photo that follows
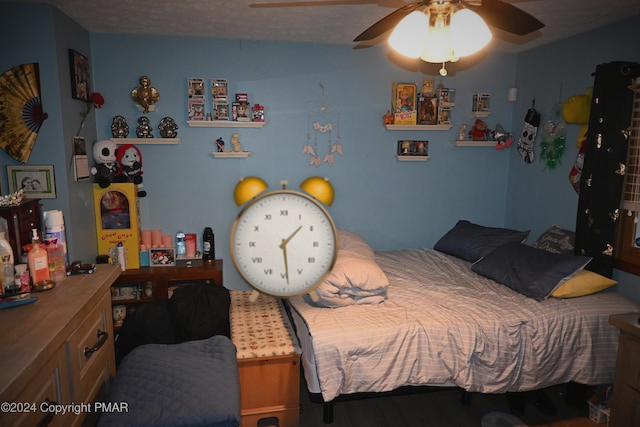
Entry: h=1 m=29
